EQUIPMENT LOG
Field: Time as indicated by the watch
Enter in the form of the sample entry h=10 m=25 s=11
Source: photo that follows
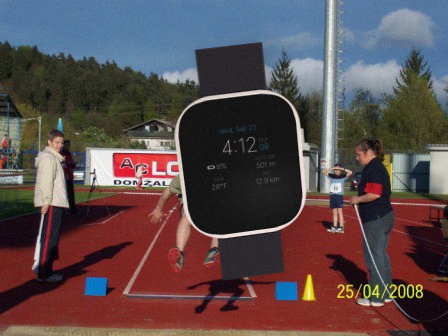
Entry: h=4 m=12 s=8
